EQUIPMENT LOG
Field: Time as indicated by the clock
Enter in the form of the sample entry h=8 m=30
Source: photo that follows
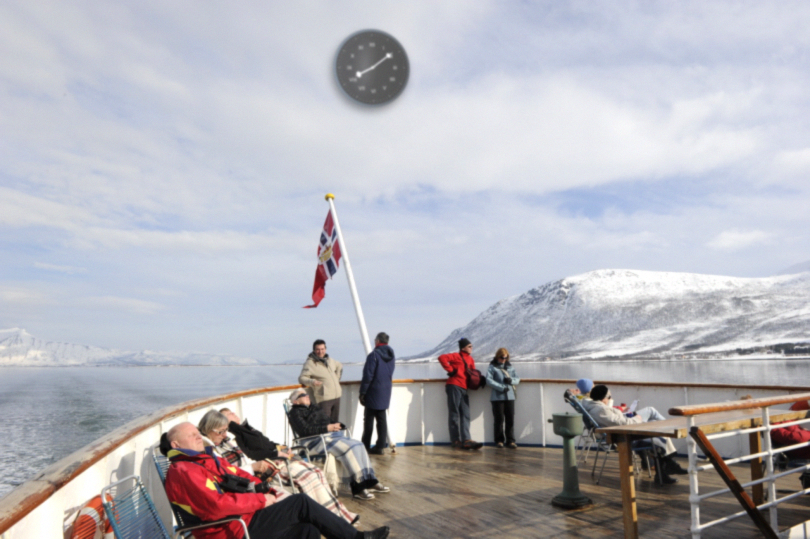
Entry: h=8 m=9
